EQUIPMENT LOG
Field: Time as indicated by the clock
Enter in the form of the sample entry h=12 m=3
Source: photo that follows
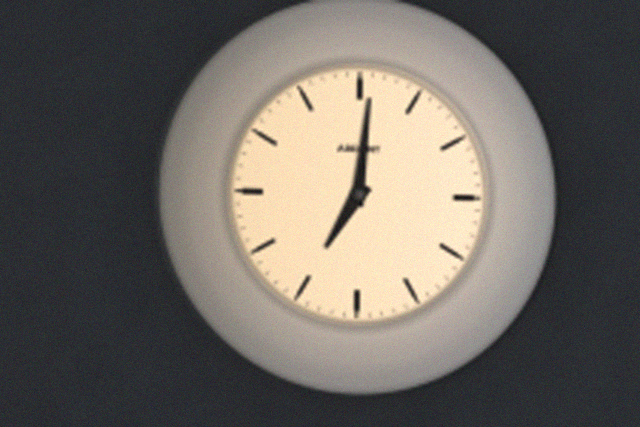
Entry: h=7 m=1
